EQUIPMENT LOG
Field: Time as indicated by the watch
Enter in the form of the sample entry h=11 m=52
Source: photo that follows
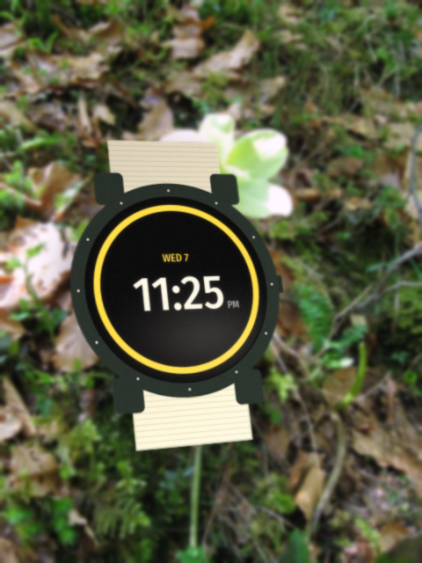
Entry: h=11 m=25
